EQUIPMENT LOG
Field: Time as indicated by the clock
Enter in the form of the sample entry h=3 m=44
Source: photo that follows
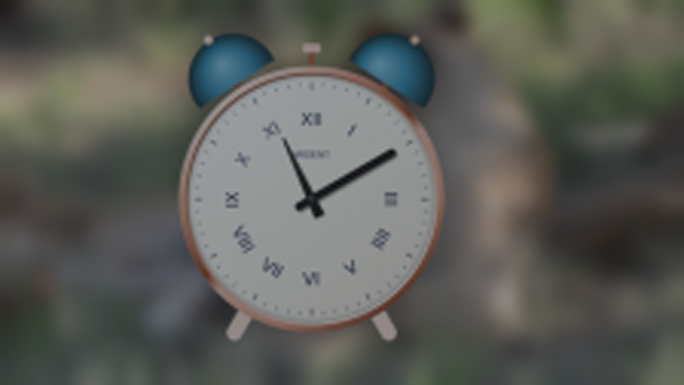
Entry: h=11 m=10
